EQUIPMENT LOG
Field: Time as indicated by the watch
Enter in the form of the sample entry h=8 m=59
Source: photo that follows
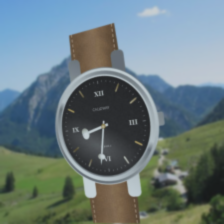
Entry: h=8 m=32
